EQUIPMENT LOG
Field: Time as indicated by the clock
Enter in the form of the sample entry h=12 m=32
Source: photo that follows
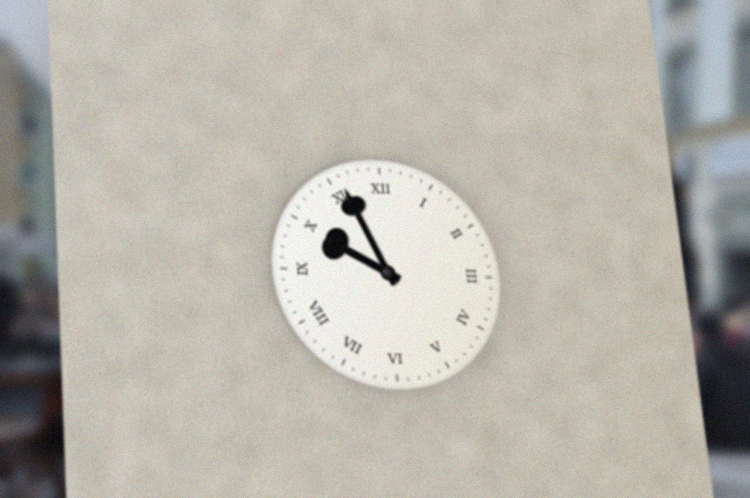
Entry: h=9 m=56
